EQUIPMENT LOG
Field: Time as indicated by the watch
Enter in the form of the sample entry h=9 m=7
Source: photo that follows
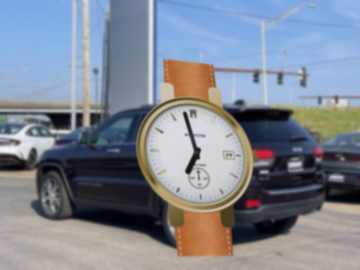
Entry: h=6 m=58
